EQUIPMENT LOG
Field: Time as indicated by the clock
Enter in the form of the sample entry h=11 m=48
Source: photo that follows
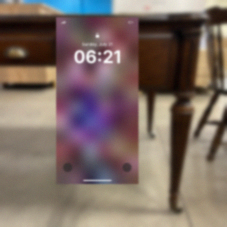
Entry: h=6 m=21
